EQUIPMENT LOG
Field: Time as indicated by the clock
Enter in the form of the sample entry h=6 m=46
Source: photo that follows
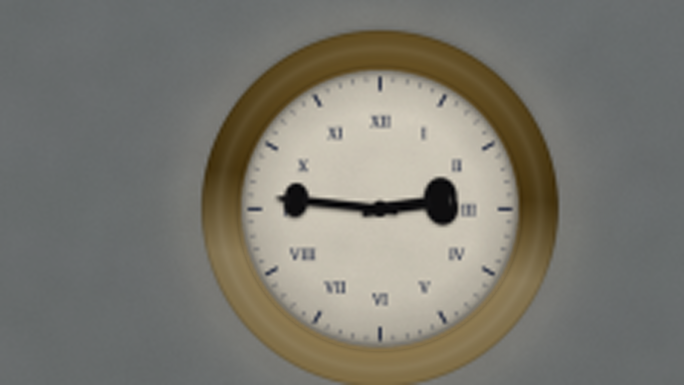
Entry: h=2 m=46
